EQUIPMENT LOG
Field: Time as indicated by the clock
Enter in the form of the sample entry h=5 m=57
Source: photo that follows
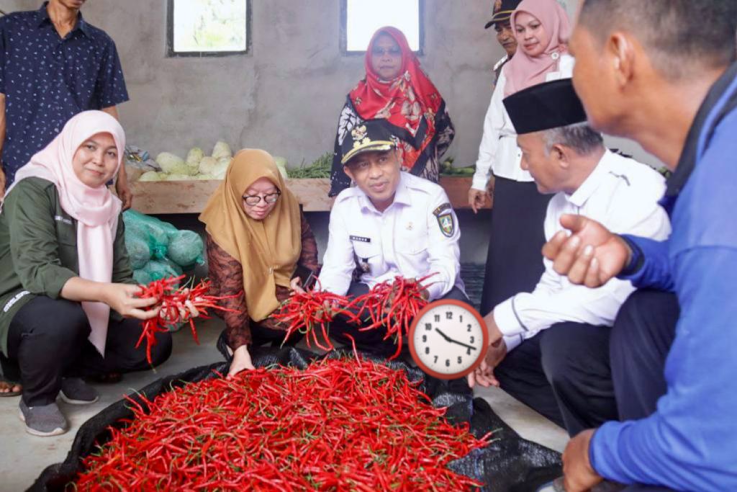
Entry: h=10 m=18
